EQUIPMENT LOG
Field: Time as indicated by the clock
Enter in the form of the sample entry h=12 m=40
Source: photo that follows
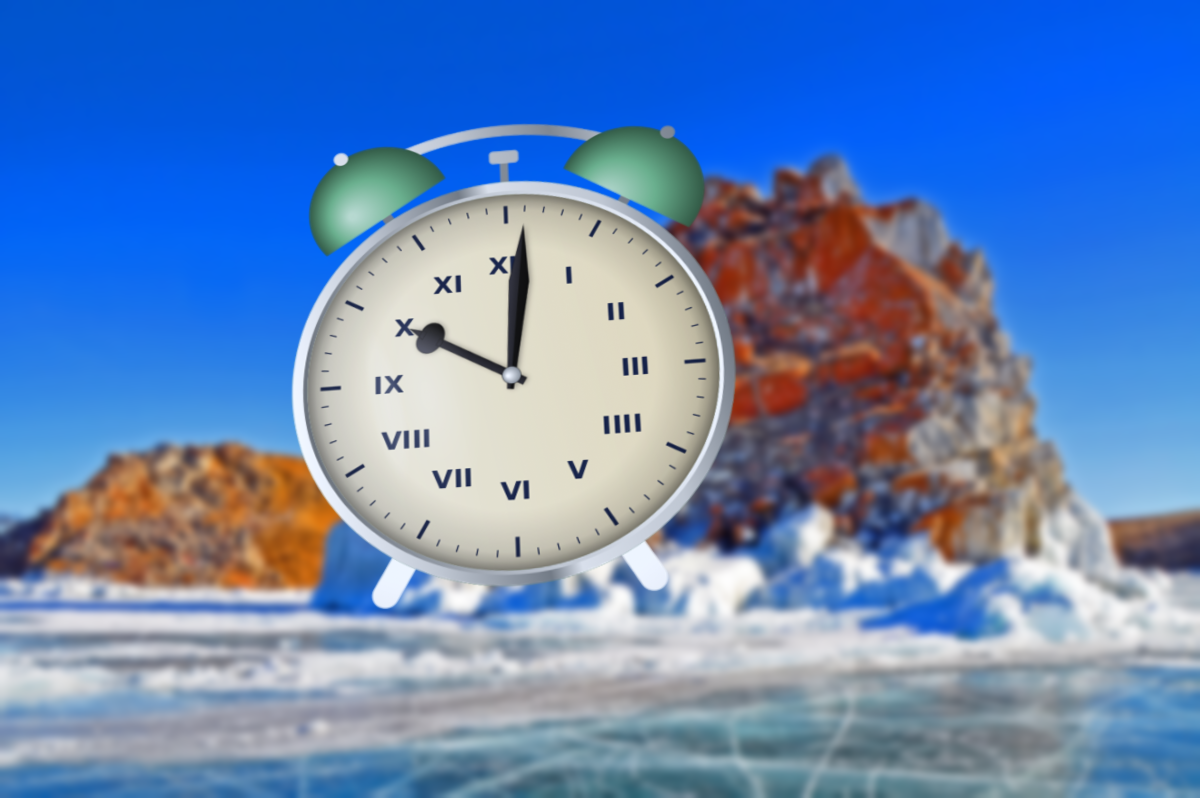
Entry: h=10 m=1
